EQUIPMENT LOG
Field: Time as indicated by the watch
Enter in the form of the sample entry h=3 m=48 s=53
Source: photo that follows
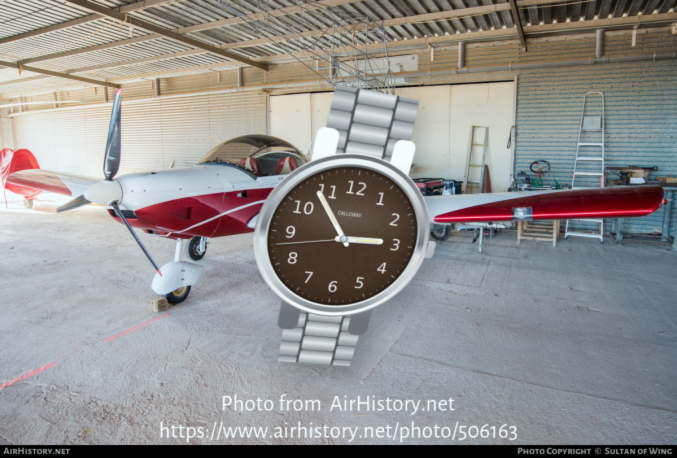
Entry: h=2 m=53 s=43
